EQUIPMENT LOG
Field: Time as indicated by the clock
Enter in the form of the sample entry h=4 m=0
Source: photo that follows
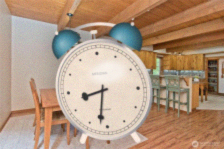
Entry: h=8 m=32
